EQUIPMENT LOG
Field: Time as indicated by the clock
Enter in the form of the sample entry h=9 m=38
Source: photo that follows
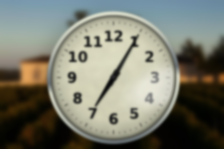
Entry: h=7 m=5
